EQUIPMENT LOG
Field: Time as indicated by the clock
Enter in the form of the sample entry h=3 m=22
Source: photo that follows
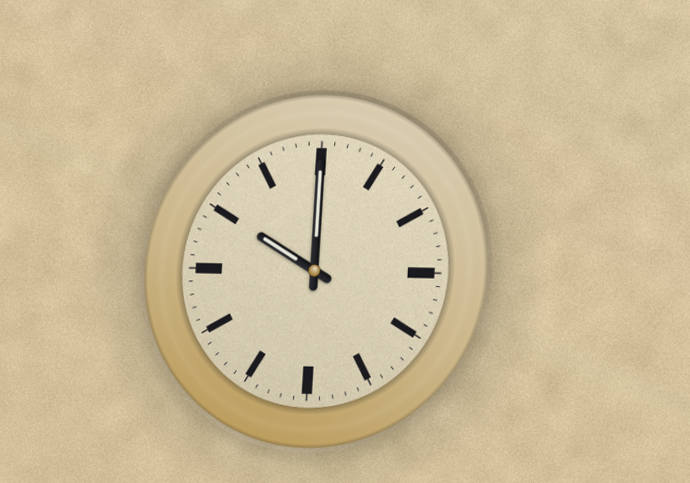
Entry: h=10 m=0
